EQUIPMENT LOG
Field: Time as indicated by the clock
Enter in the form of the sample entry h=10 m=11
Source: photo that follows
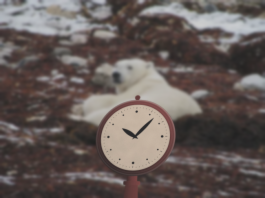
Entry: h=10 m=7
